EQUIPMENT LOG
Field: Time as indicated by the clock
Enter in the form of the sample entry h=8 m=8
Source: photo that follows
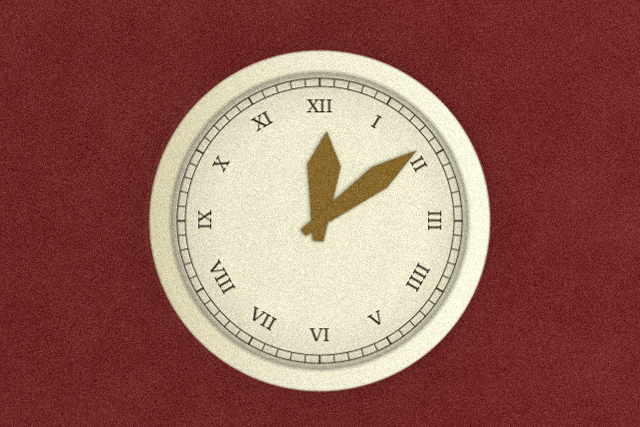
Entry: h=12 m=9
